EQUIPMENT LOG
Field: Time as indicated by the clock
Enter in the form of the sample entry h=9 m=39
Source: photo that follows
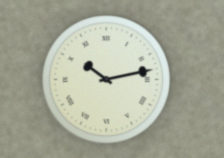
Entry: h=10 m=13
